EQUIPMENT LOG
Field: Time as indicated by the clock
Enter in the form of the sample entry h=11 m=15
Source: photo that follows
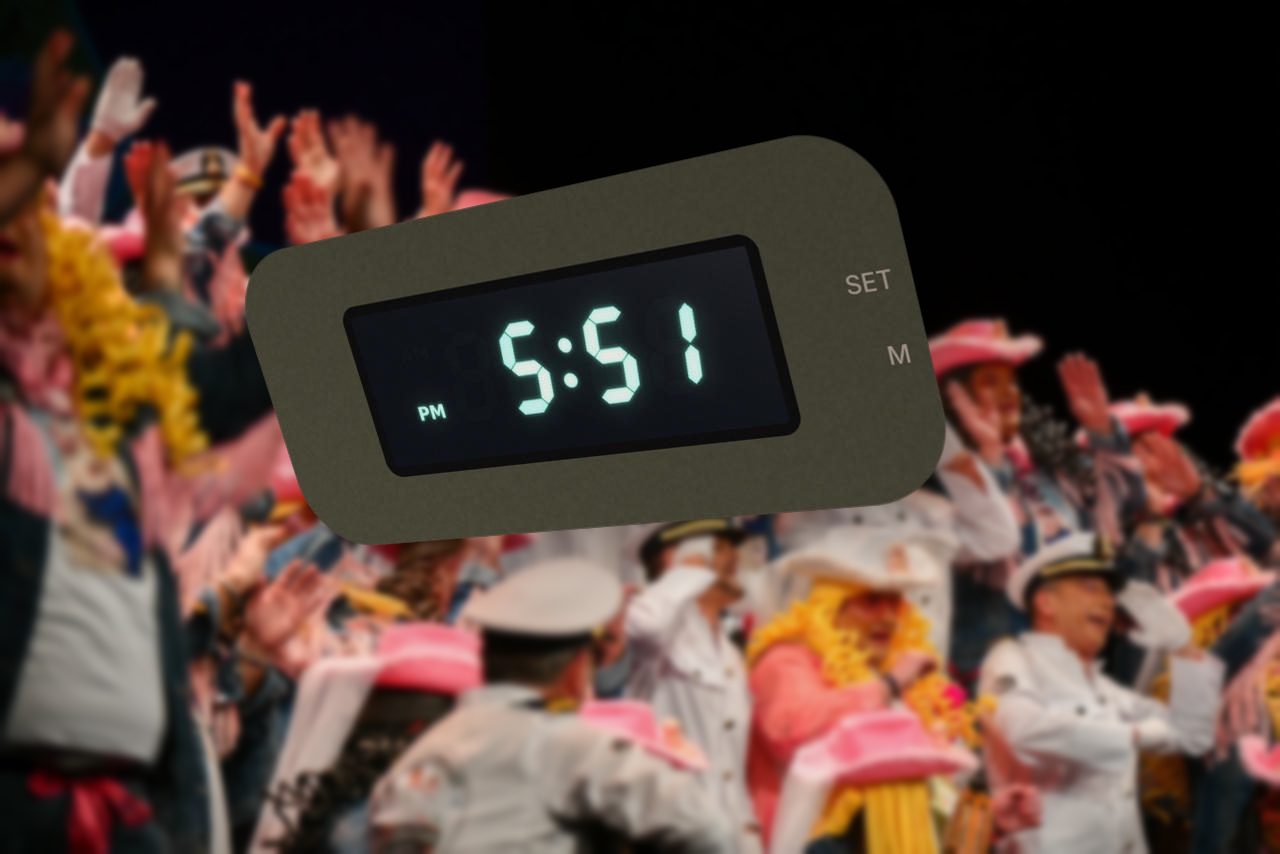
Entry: h=5 m=51
